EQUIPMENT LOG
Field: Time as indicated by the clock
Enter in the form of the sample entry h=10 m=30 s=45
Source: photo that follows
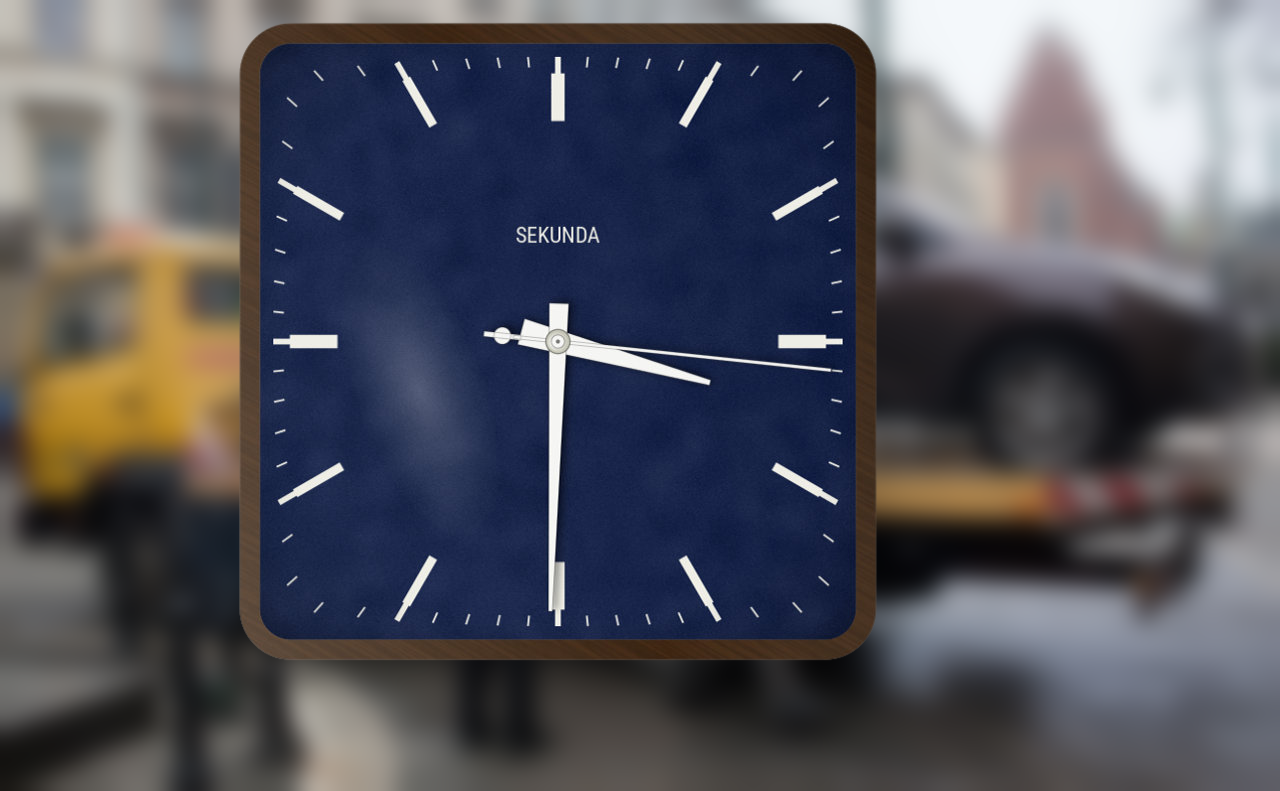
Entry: h=3 m=30 s=16
